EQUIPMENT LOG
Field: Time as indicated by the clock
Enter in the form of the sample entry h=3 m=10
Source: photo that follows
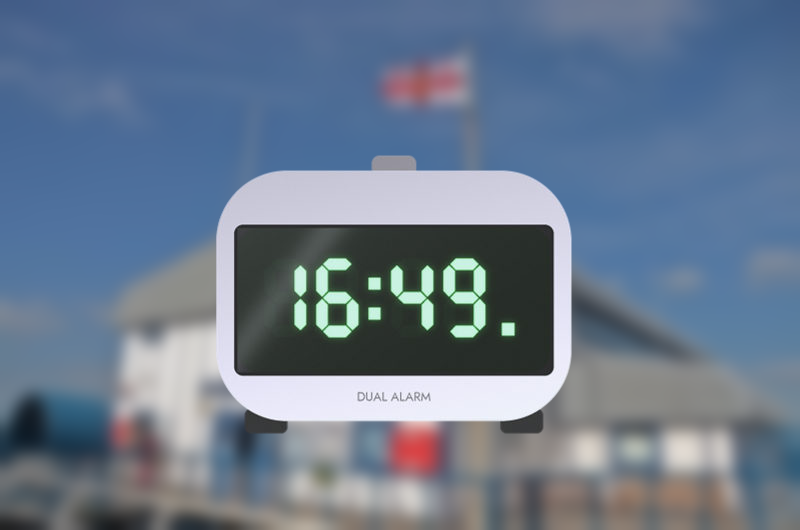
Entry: h=16 m=49
